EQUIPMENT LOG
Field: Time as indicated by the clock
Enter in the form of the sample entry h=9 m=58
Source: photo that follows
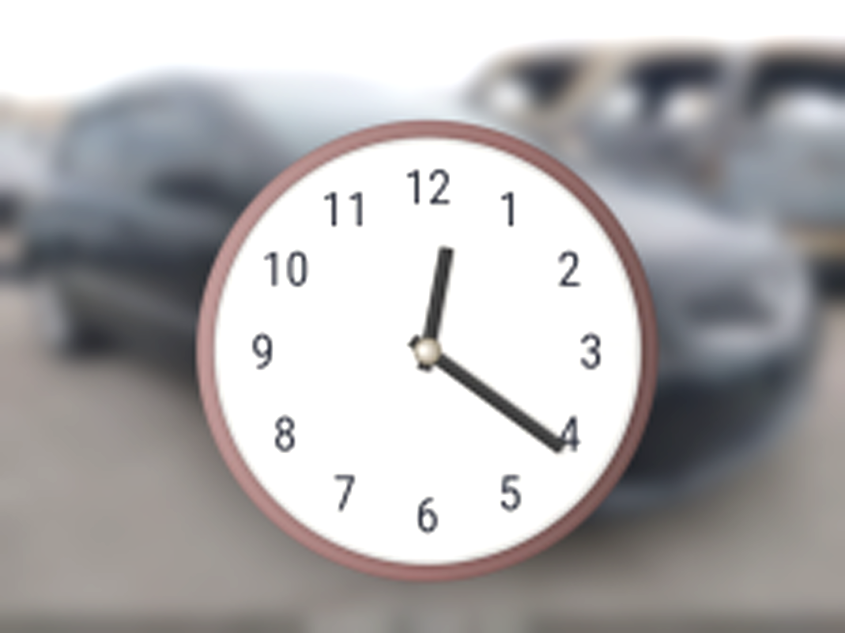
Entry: h=12 m=21
